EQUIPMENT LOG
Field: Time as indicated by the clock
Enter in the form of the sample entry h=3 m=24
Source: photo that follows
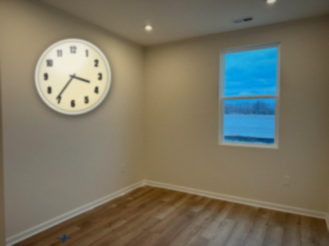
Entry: h=3 m=36
